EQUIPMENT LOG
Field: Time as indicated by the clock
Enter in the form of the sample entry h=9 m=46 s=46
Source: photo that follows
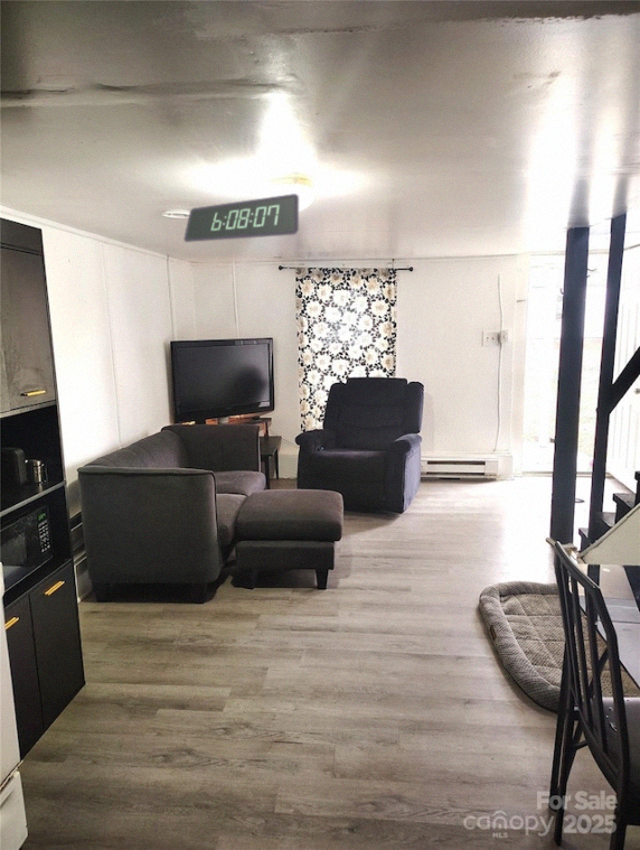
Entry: h=6 m=8 s=7
